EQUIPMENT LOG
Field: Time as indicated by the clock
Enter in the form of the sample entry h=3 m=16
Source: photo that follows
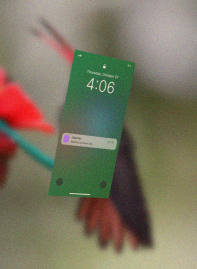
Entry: h=4 m=6
